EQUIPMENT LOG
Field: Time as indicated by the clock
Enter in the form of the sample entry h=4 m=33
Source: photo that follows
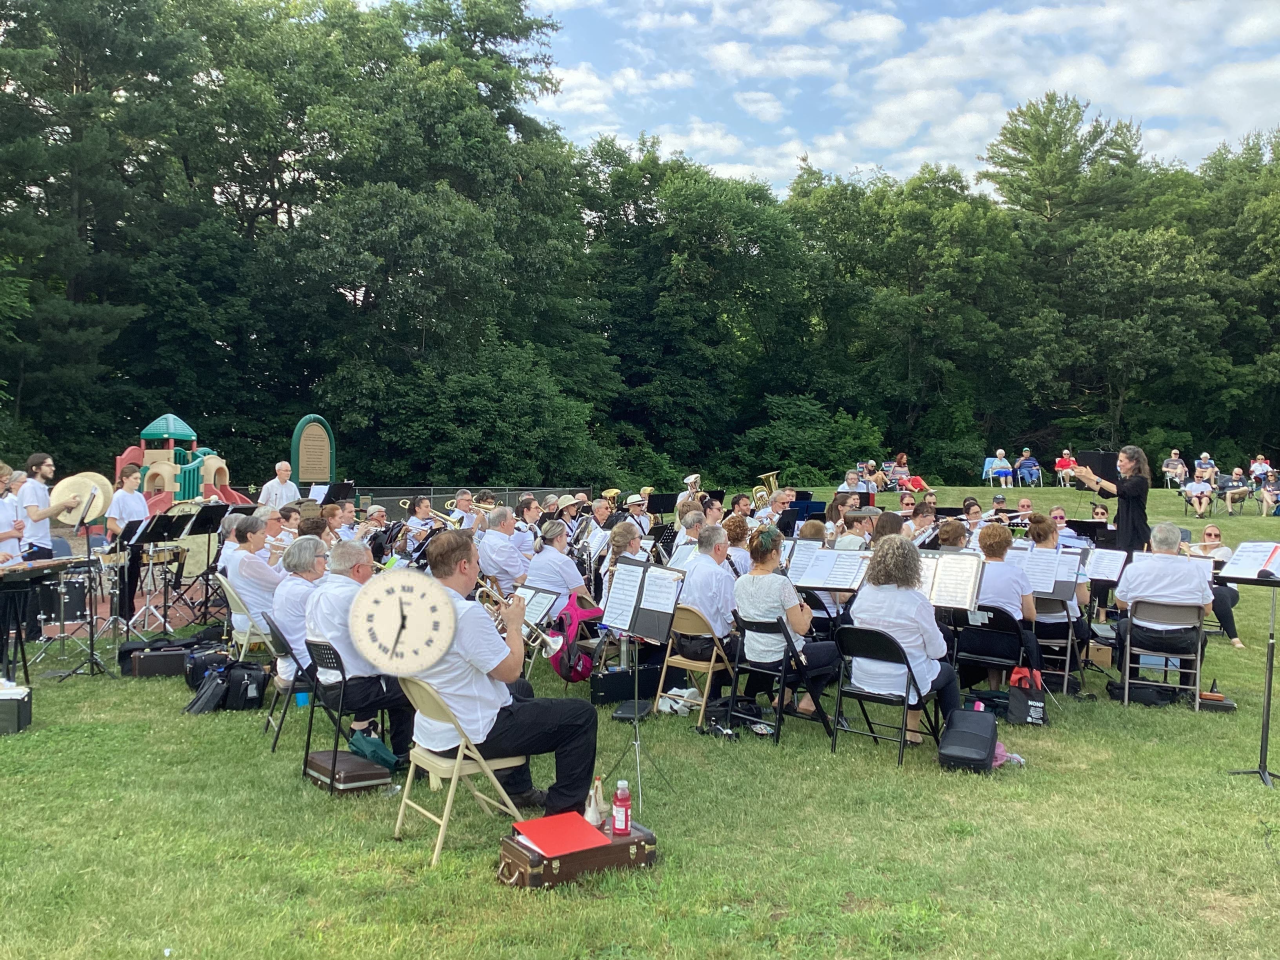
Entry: h=11 m=32
